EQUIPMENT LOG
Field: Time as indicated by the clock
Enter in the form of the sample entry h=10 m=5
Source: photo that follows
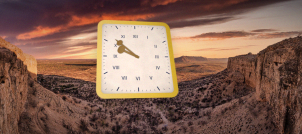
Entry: h=9 m=52
